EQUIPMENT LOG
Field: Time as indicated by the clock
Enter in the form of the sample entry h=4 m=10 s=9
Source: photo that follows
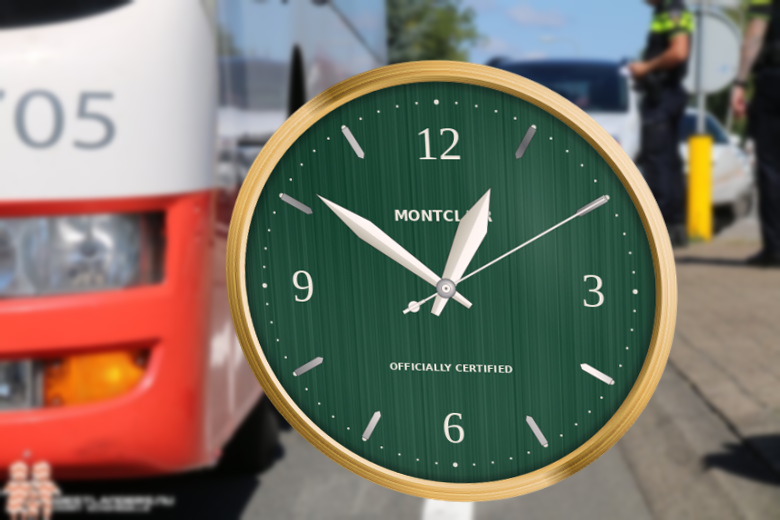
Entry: h=12 m=51 s=10
